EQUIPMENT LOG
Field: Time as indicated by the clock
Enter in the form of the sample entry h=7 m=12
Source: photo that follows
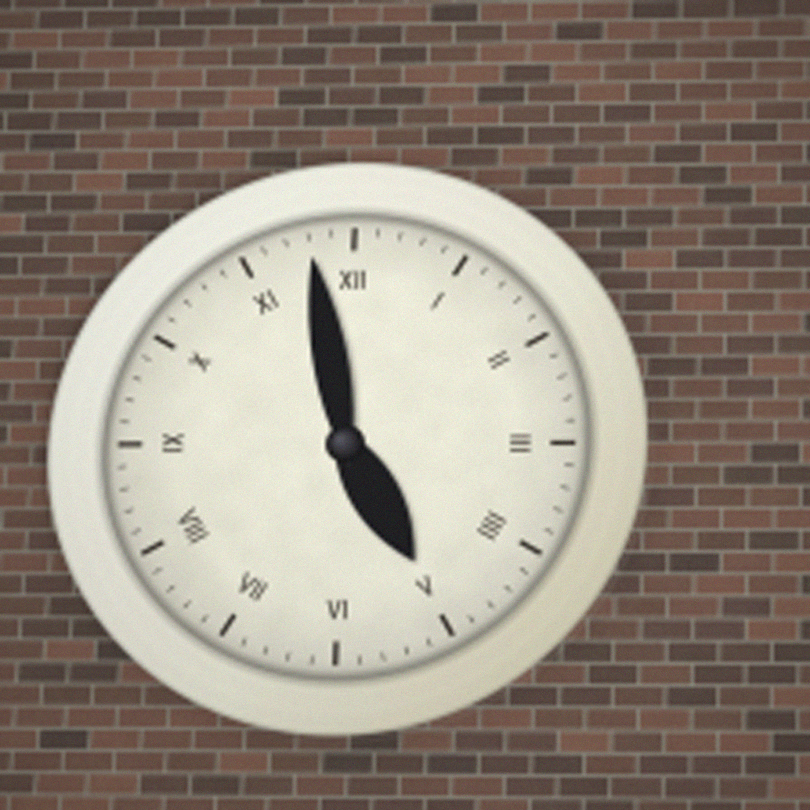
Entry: h=4 m=58
